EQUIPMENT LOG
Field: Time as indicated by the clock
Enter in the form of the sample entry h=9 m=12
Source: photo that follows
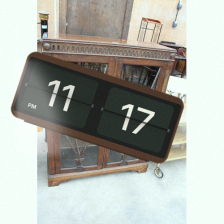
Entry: h=11 m=17
